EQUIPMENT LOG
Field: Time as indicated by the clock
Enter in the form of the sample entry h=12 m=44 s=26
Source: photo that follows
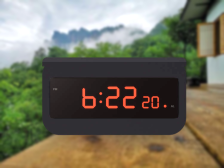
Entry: h=6 m=22 s=20
